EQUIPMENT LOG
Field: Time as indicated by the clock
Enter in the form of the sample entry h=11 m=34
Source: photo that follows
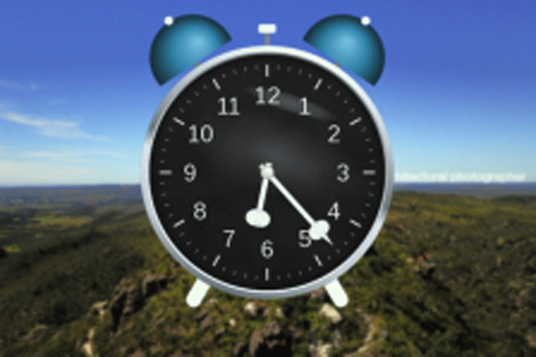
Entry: h=6 m=23
